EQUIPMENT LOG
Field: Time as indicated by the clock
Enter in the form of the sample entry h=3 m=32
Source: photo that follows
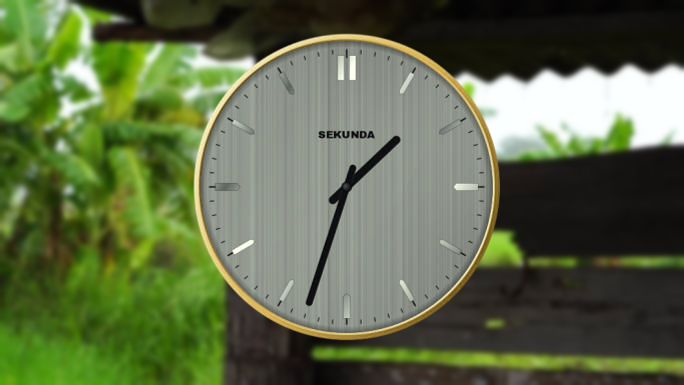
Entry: h=1 m=33
